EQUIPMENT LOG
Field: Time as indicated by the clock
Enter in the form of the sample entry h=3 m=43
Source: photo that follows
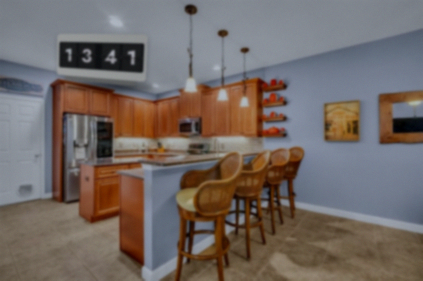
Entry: h=13 m=41
